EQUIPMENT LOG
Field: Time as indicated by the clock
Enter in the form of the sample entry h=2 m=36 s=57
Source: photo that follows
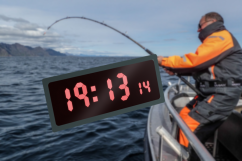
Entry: h=19 m=13 s=14
